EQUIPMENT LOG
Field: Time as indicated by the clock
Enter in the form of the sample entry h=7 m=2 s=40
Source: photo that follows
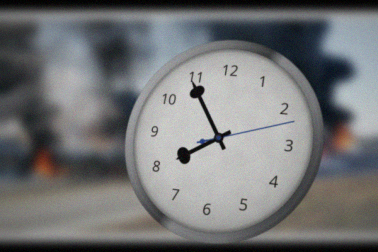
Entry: h=7 m=54 s=12
